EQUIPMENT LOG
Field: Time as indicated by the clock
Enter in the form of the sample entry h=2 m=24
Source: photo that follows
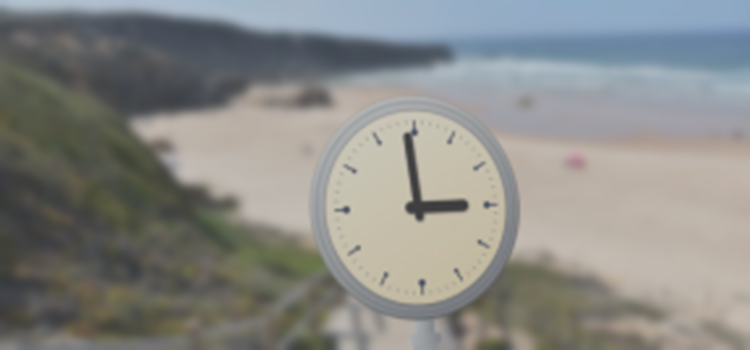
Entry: h=2 m=59
